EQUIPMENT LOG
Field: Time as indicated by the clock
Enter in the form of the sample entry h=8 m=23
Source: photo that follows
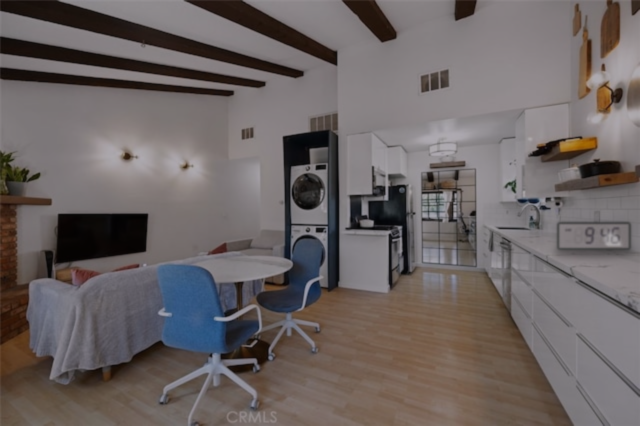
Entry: h=9 m=46
